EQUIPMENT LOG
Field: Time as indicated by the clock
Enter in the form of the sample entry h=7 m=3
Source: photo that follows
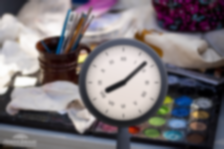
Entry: h=8 m=8
